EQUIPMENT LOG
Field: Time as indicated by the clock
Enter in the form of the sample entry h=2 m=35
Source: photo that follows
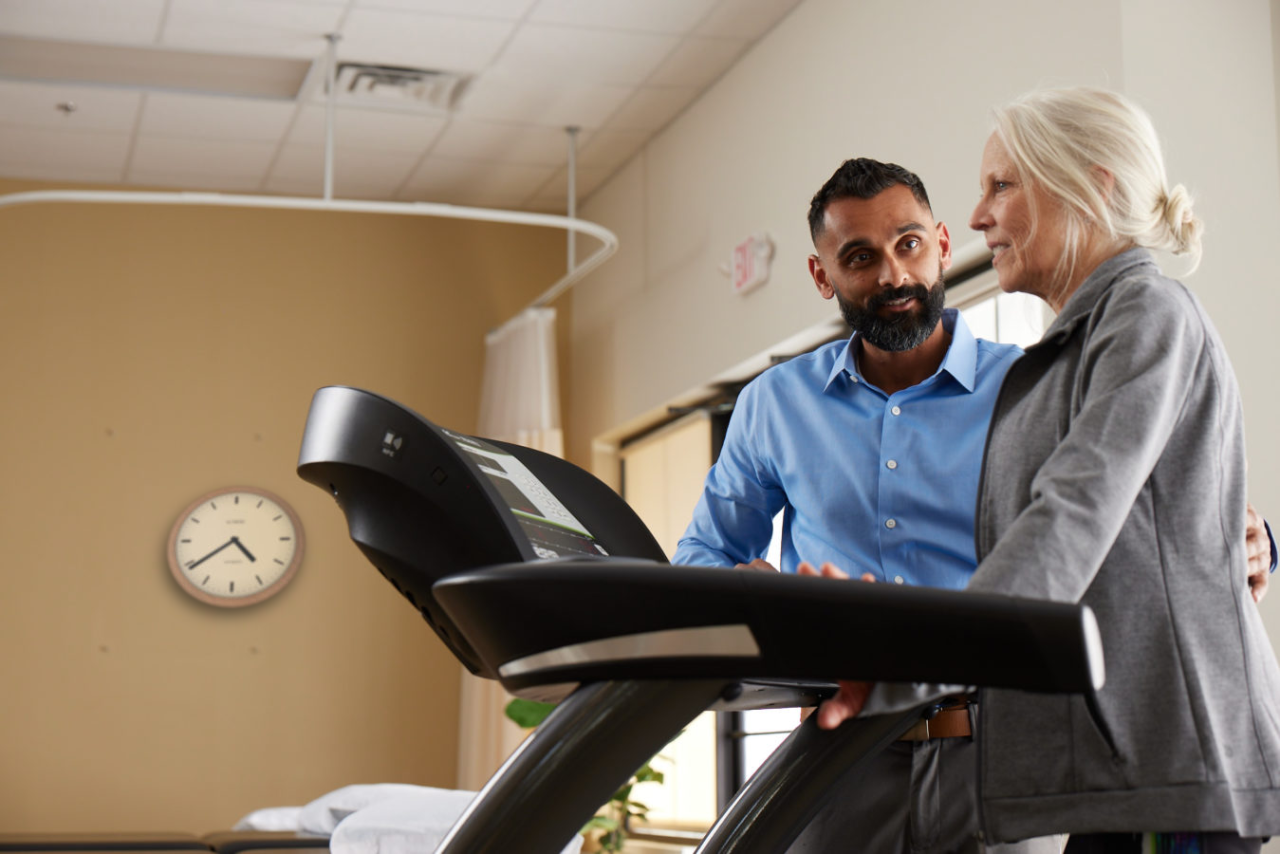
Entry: h=4 m=39
